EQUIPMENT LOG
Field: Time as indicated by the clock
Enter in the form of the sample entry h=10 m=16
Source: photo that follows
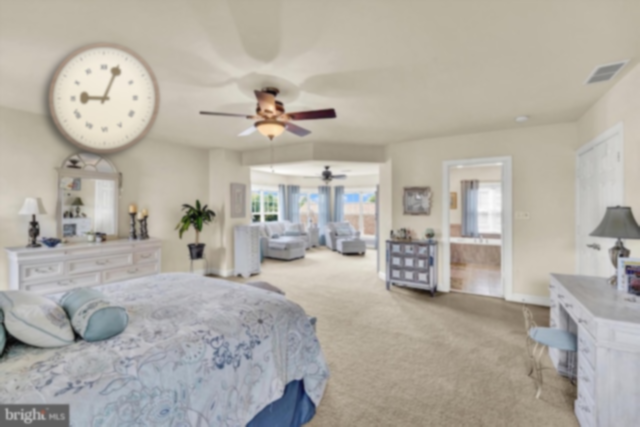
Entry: h=9 m=4
